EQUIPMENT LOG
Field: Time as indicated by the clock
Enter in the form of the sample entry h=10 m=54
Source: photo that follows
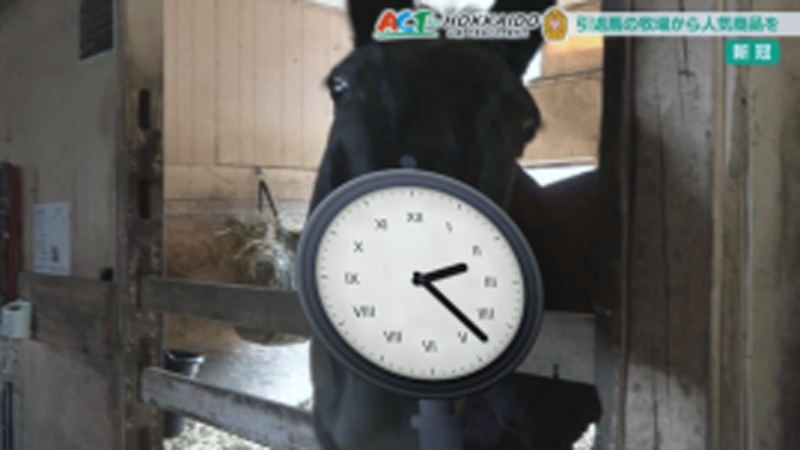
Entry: h=2 m=23
